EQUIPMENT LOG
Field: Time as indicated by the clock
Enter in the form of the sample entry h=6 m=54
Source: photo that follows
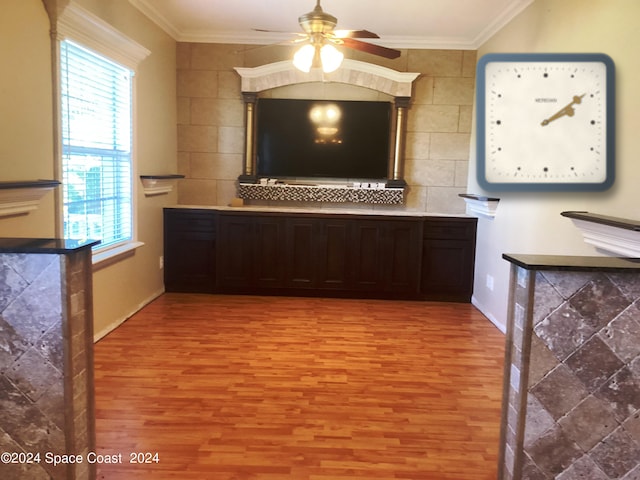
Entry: h=2 m=9
